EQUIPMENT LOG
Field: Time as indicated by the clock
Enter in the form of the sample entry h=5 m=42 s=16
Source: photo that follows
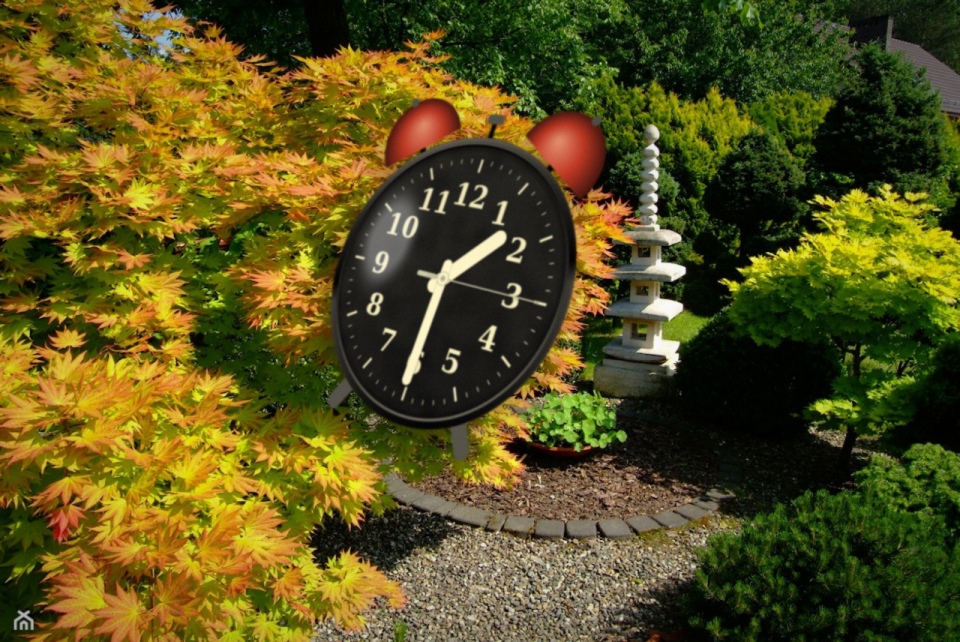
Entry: h=1 m=30 s=15
